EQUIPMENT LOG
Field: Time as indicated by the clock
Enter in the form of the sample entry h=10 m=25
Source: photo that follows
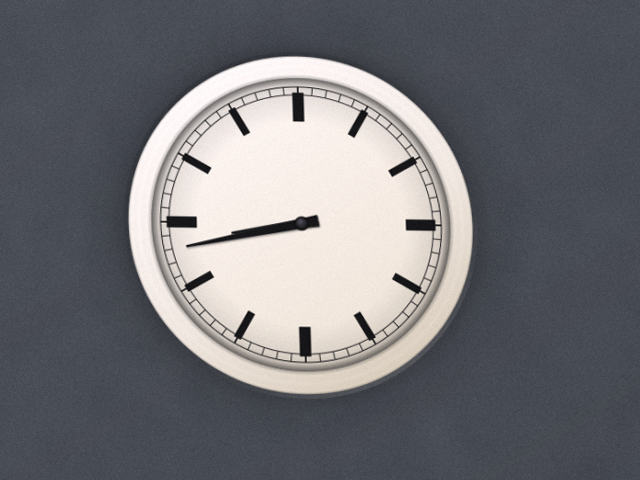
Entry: h=8 m=43
